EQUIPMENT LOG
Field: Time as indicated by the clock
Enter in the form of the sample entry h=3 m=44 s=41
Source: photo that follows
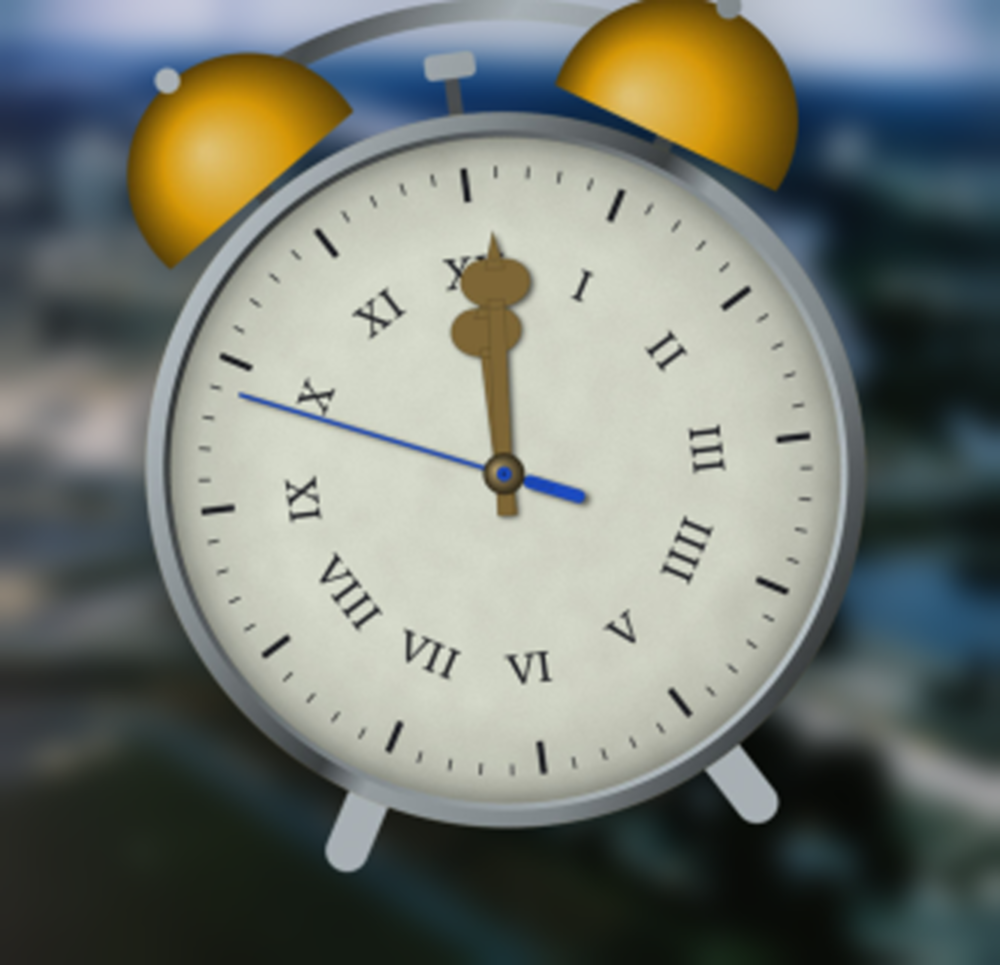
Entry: h=12 m=0 s=49
